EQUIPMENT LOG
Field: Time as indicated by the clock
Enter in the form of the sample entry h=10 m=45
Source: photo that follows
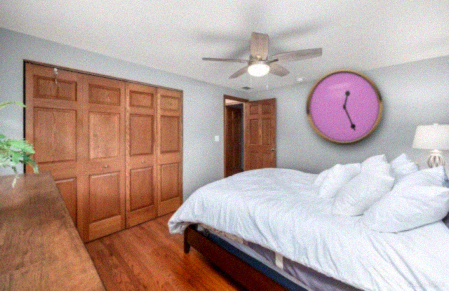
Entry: h=12 m=26
